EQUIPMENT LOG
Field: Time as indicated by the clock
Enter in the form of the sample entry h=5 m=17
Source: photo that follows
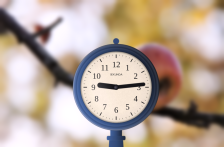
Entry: h=9 m=14
